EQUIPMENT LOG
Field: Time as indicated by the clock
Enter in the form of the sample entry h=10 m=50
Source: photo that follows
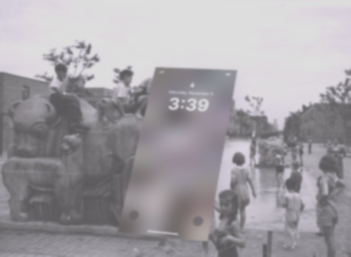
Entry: h=3 m=39
